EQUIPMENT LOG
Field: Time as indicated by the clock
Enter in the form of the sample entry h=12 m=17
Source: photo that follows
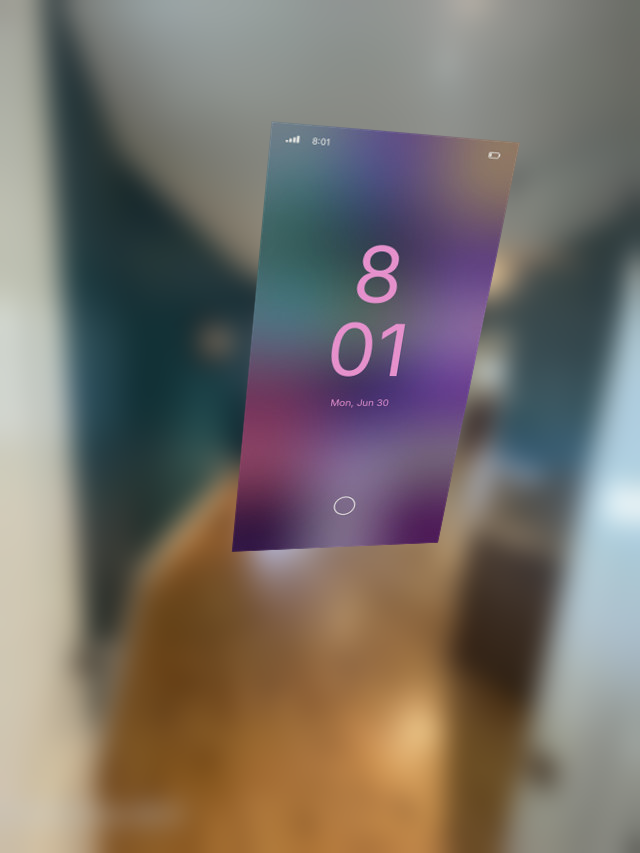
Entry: h=8 m=1
